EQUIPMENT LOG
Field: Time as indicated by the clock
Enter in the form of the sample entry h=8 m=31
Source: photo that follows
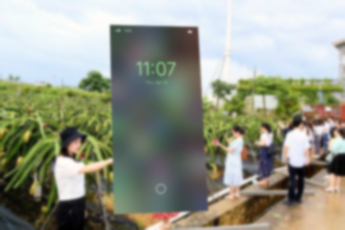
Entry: h=11 m=7
